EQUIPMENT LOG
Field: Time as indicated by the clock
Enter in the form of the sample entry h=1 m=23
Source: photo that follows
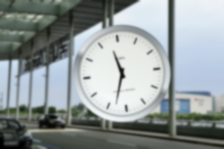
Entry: h=11 m=33
